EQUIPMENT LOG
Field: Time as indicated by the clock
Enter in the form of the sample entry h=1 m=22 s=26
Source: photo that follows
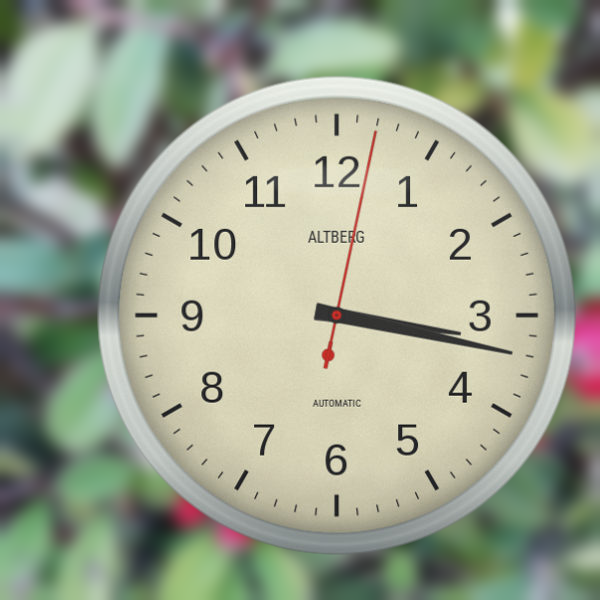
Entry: h=3 m=17 s=2
